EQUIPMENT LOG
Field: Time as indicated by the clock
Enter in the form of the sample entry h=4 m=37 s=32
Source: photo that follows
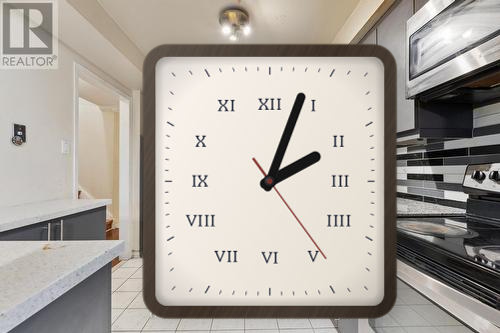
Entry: h=2 m=3 s=24
